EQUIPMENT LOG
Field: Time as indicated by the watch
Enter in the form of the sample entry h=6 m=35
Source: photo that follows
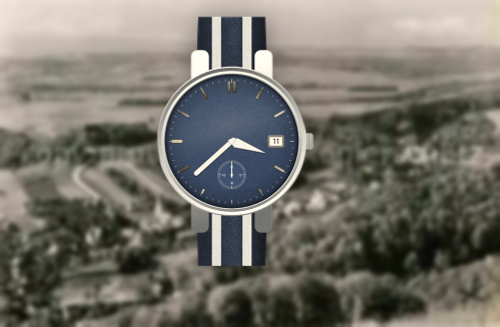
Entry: h=3 m=38
